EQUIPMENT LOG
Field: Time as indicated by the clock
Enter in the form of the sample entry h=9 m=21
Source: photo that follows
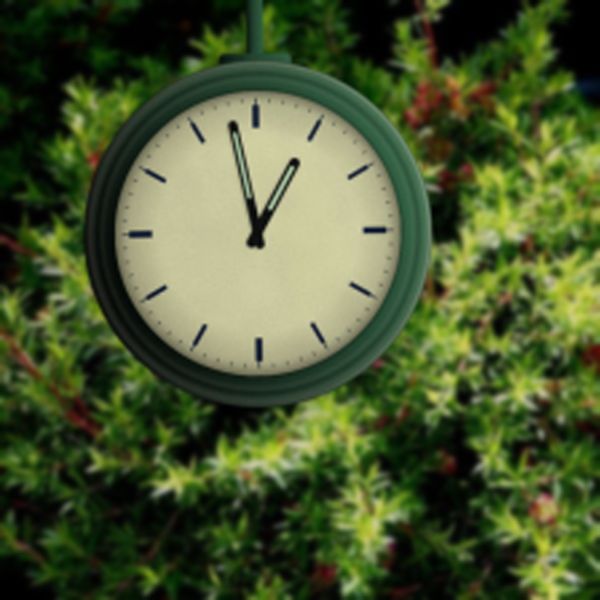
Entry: h=12 m=58
